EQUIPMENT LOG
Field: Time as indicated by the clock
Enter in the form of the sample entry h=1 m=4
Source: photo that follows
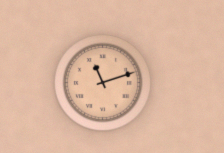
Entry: h=11 m=12
